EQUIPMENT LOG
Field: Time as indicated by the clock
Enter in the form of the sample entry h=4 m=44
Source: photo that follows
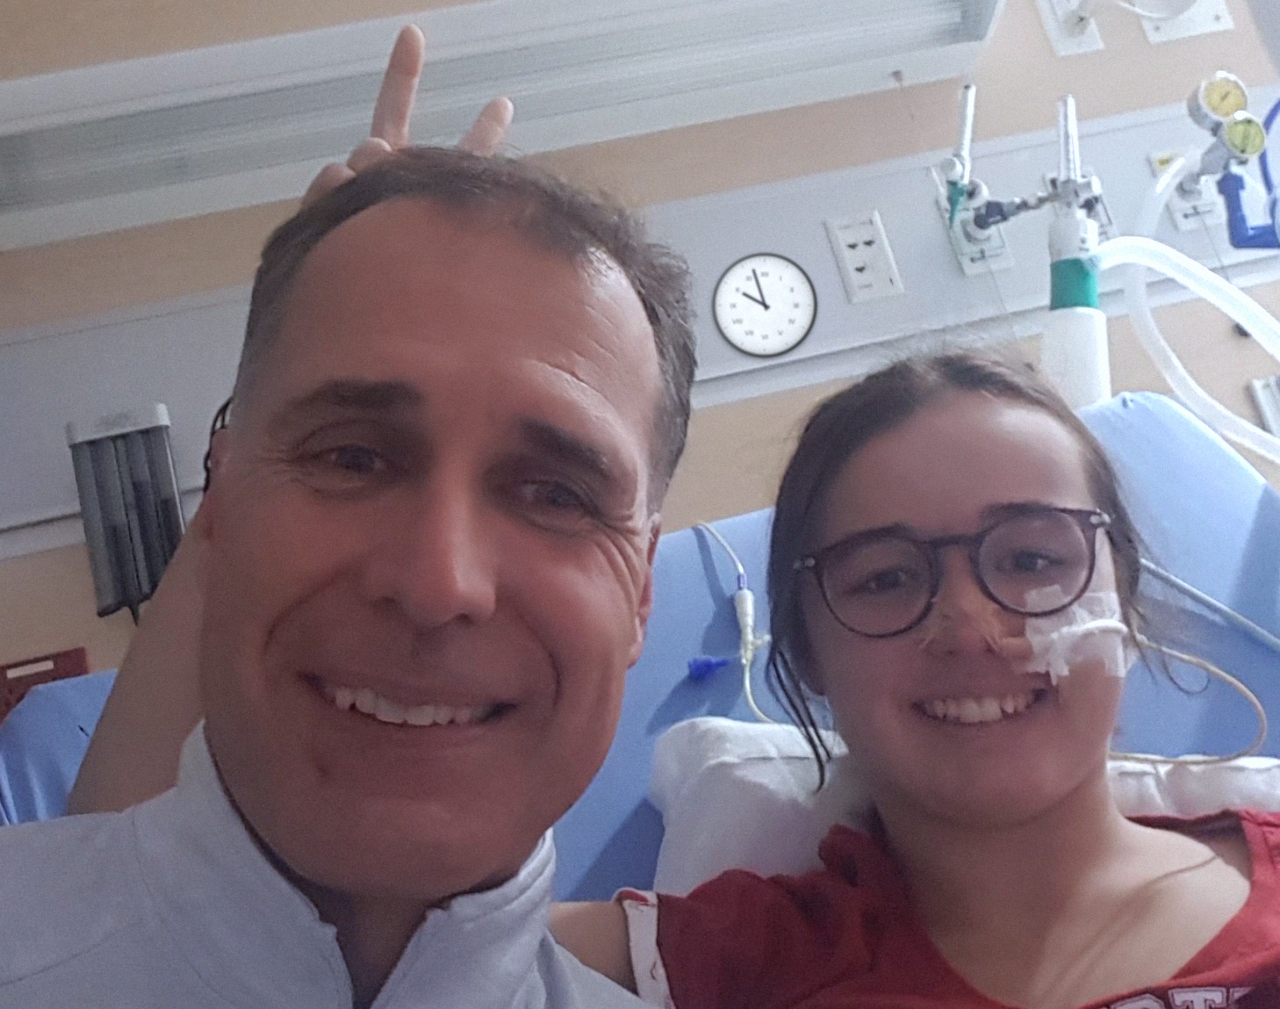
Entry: h=9 m=57
